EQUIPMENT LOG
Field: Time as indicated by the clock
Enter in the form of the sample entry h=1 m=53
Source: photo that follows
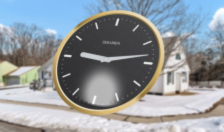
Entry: h=9 m=13
